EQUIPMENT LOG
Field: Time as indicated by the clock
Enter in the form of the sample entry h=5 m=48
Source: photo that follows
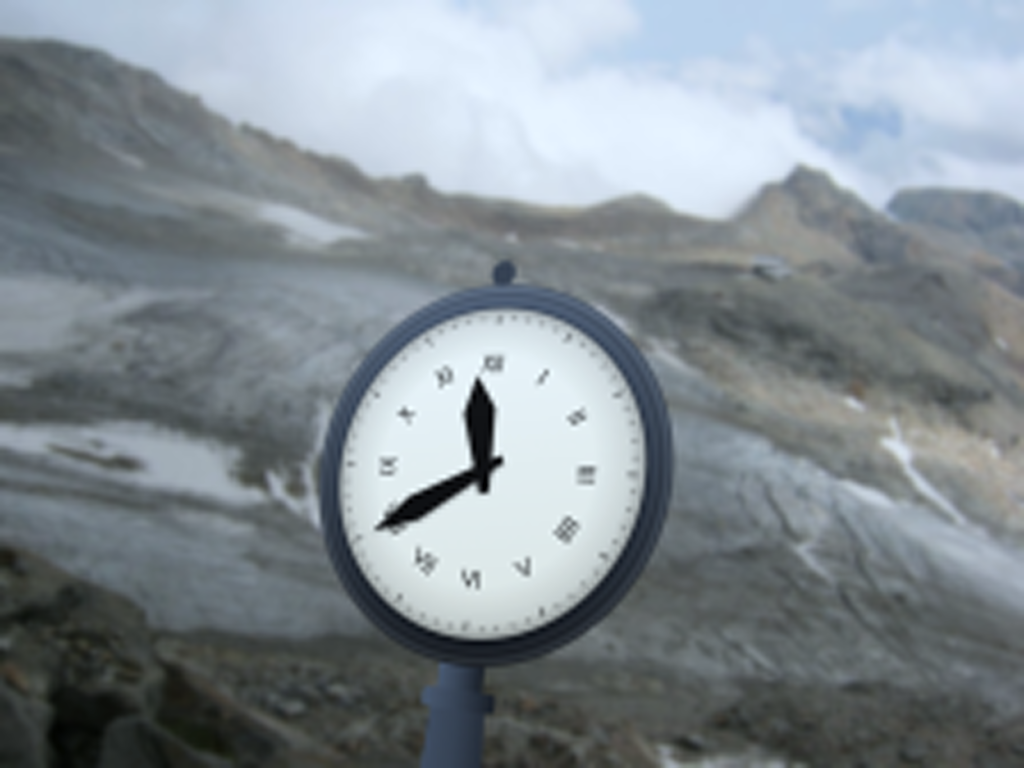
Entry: h=11 m=40
